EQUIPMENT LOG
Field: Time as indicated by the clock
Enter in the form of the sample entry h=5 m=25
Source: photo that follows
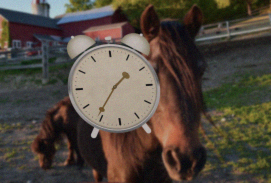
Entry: h=1 m=36
